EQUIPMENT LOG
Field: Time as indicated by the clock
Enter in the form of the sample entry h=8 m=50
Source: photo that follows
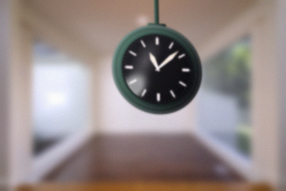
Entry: h=11 m=8
